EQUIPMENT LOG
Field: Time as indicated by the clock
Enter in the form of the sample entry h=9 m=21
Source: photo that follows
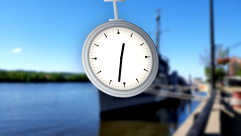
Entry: h=12 m=32
